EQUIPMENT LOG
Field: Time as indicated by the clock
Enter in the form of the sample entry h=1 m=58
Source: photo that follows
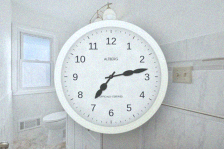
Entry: h=7 m=13
